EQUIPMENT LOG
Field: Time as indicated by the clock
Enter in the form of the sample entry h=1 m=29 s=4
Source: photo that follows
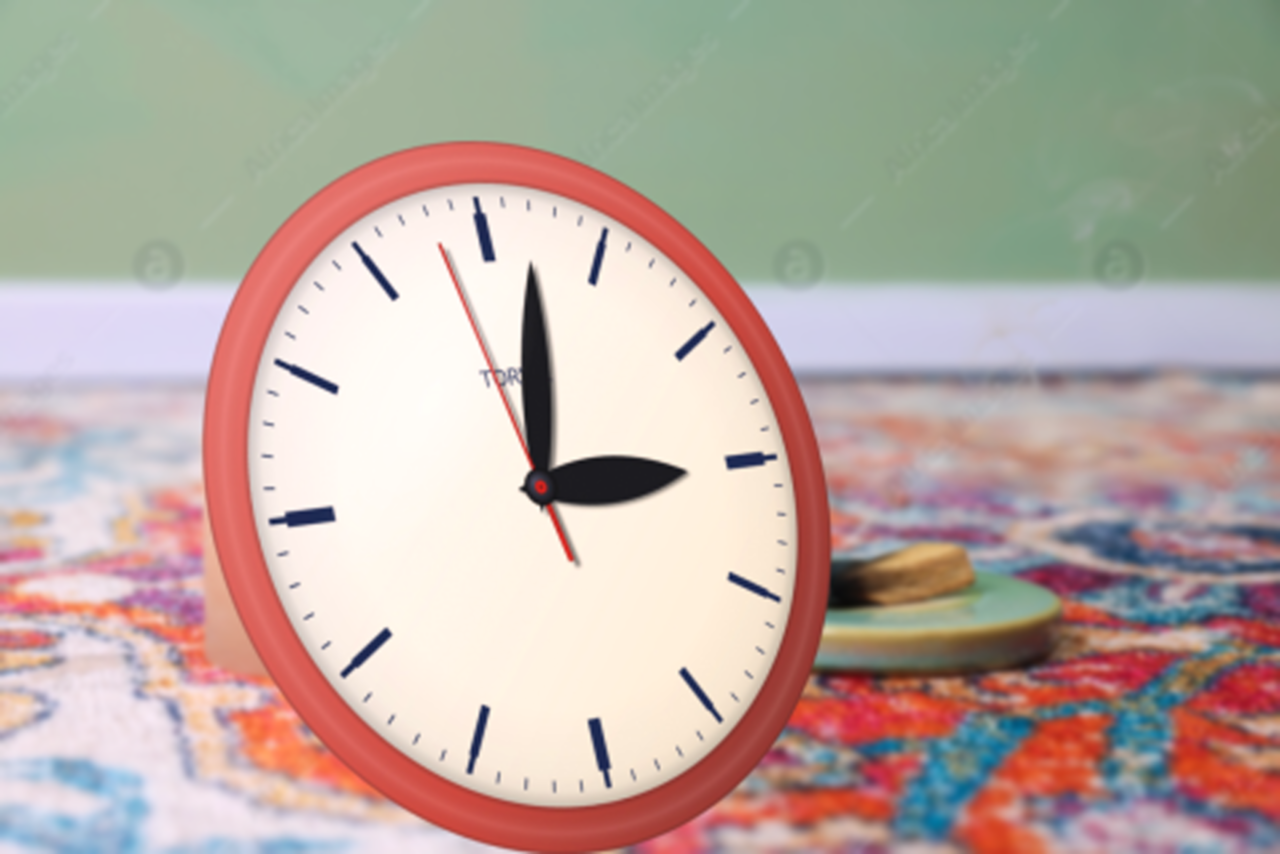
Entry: h=3 m=1 s=58
